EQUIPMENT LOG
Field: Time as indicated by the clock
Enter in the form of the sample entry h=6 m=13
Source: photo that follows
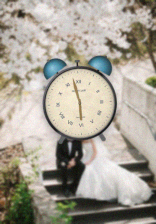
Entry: h=5 m=58
